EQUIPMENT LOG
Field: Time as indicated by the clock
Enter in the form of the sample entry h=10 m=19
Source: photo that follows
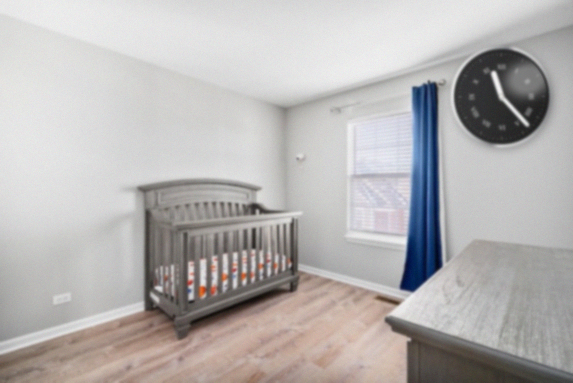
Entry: h=11 m=23
